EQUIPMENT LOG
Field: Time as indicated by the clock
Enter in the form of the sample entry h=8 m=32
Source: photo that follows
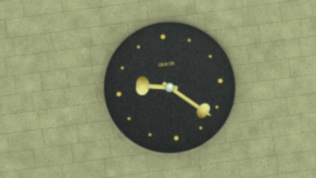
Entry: h=9 m=22
